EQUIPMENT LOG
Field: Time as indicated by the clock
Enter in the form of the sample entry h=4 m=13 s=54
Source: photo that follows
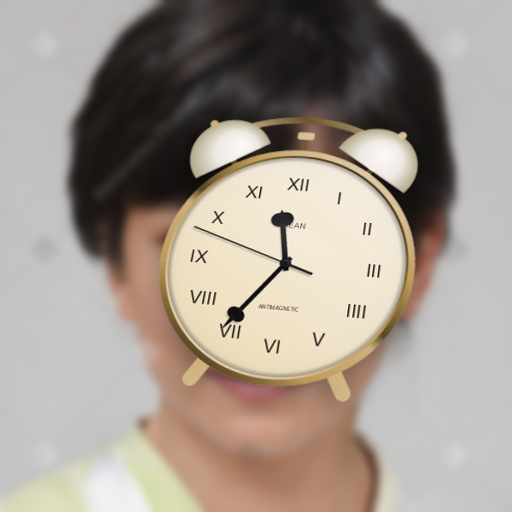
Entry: h=11 m=35 s=48
